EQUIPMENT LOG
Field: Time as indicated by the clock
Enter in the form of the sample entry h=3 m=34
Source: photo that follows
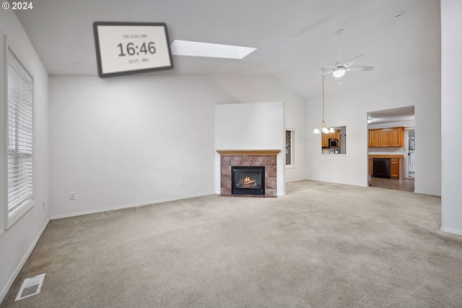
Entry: h=16 m=46
